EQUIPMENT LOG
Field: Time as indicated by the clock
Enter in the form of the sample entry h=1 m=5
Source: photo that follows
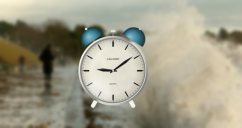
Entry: h=9 m=9
